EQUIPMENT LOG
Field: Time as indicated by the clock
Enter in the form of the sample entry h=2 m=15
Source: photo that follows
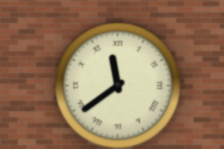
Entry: h=11 m=39
